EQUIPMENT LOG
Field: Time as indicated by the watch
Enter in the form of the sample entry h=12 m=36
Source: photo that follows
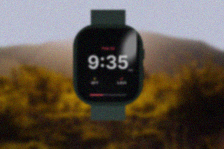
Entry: h=9 m=35
